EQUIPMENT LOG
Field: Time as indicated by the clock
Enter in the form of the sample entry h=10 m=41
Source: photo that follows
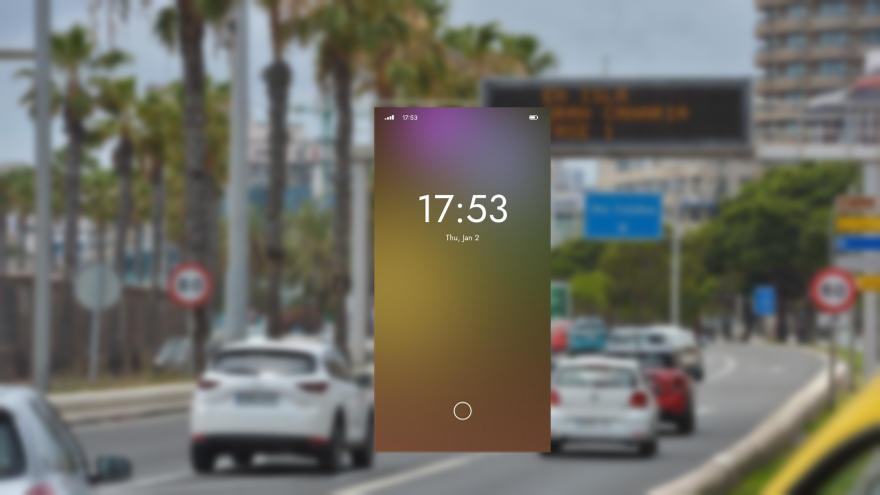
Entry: h=17 m=53
